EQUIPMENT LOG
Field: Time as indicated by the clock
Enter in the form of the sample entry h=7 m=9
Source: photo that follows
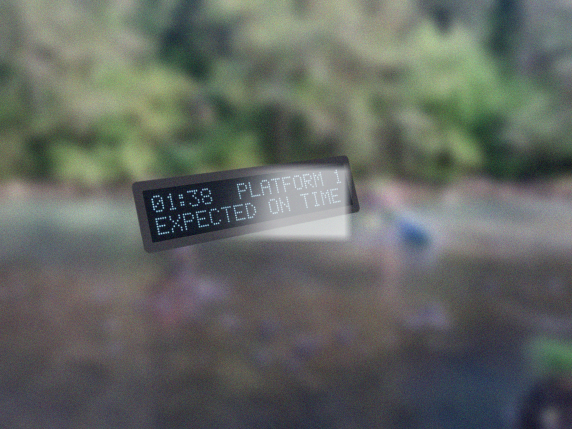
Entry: h=1 m=38
